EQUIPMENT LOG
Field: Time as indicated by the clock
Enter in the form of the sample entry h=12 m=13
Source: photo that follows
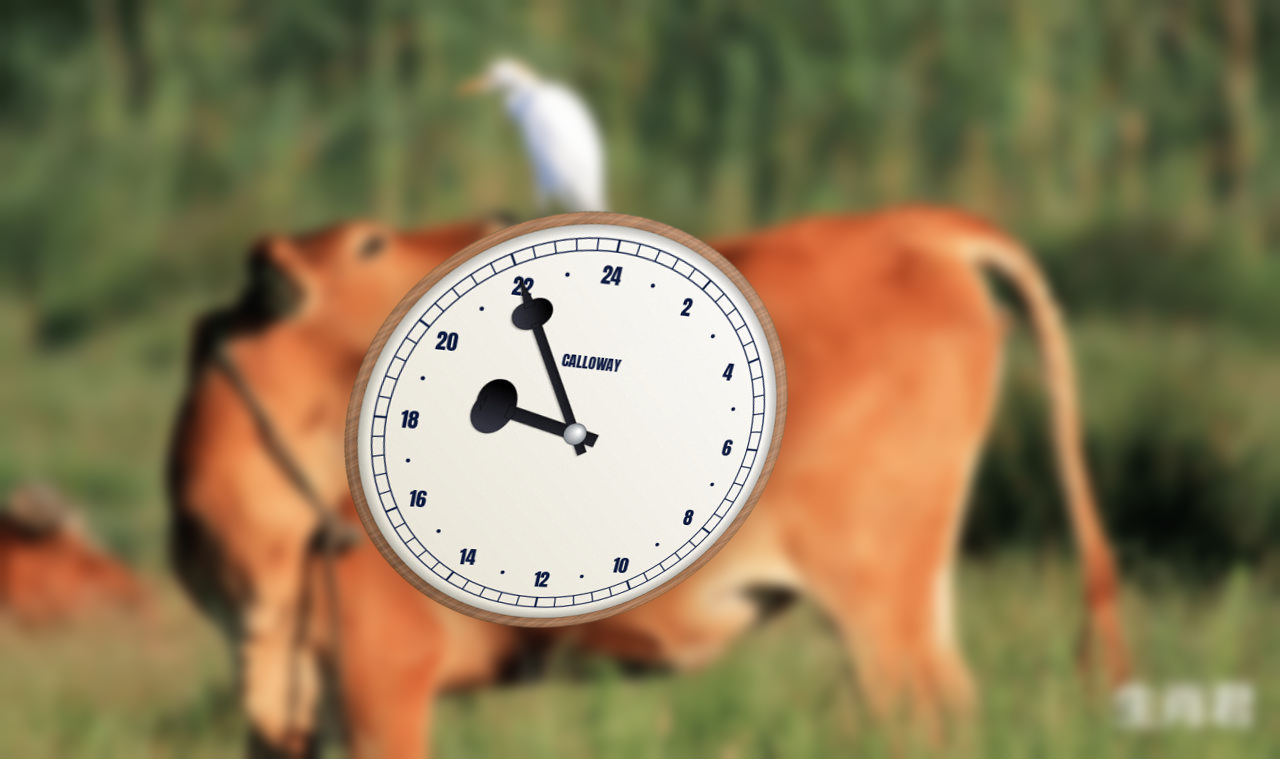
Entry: h=18 m=55
